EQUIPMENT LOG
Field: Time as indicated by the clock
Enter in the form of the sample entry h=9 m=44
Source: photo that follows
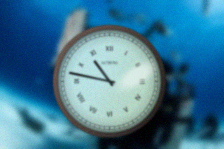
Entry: h=10 m=47
